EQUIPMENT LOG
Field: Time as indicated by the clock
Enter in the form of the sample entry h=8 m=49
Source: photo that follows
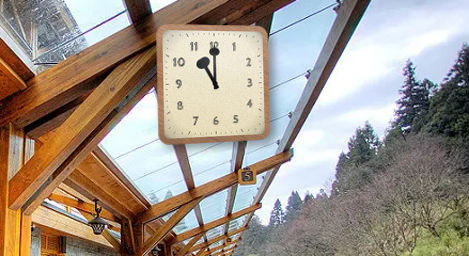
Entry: h=11 m=0
